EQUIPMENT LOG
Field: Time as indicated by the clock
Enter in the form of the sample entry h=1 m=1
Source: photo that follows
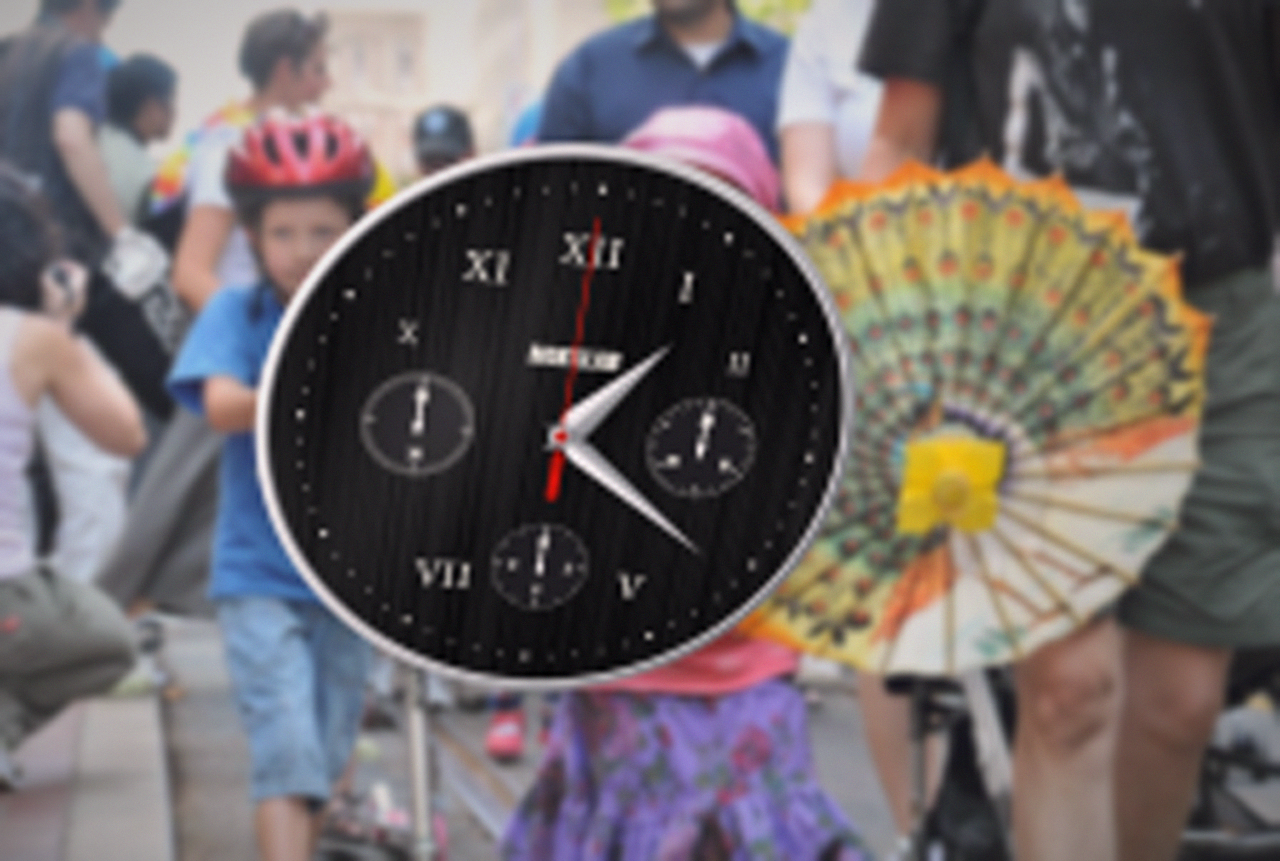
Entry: h=1 m=21
